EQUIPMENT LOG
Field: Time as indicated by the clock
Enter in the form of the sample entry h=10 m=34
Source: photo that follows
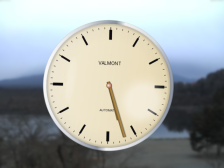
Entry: h=5 m=27
